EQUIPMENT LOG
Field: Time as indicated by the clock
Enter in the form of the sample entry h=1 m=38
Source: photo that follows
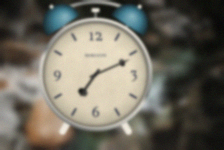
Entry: h=7 m=11
